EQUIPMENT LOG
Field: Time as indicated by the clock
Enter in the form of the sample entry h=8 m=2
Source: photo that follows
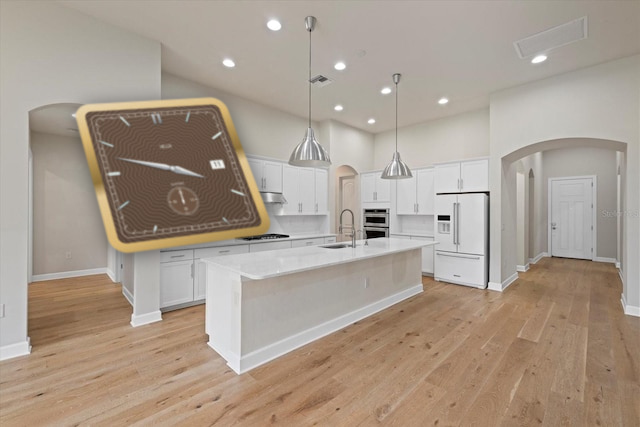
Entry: h=3 m=48
